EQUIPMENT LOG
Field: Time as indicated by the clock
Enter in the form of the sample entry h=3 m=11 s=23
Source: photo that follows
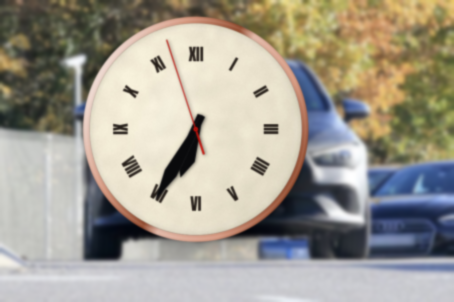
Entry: h=6 m=34 s=57
